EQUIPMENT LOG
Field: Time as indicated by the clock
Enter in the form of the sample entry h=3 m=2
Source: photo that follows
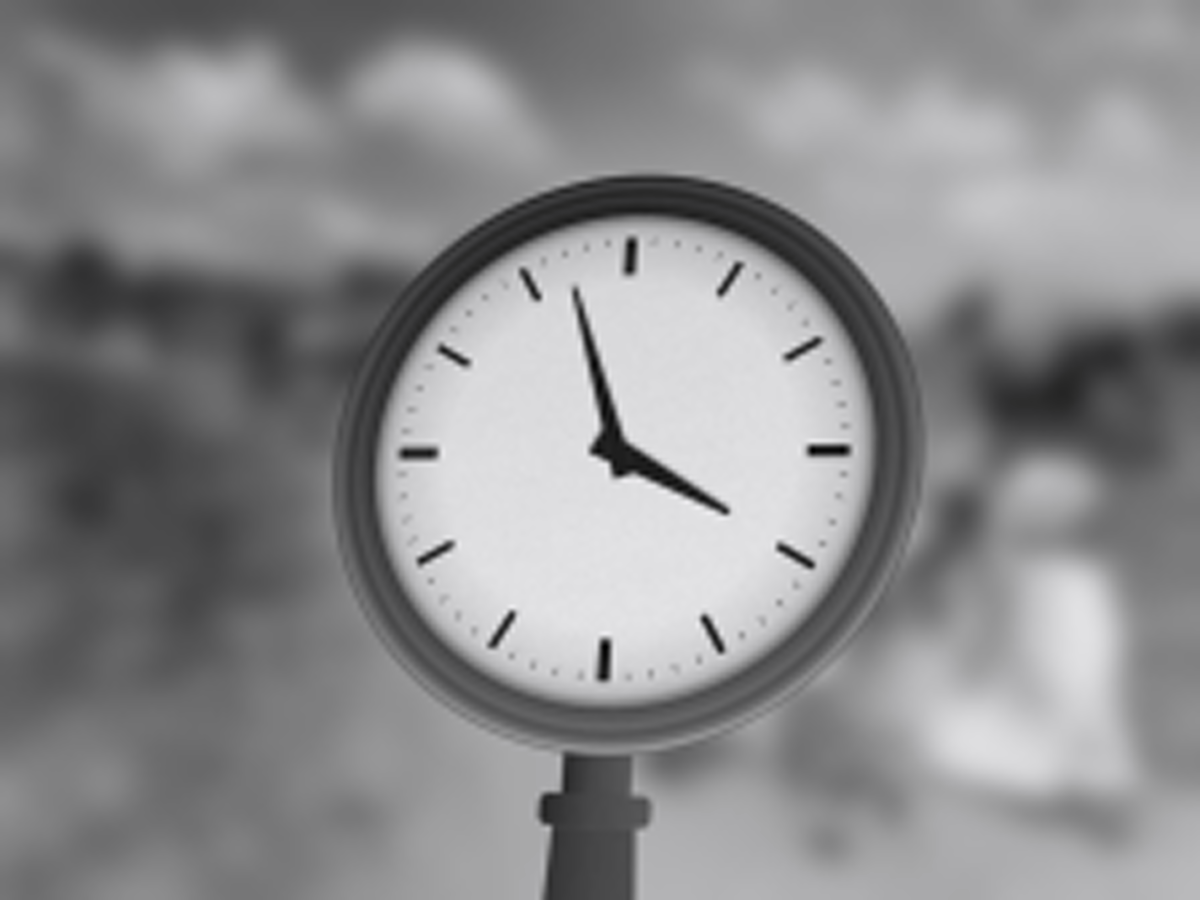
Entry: h=3 m=57
